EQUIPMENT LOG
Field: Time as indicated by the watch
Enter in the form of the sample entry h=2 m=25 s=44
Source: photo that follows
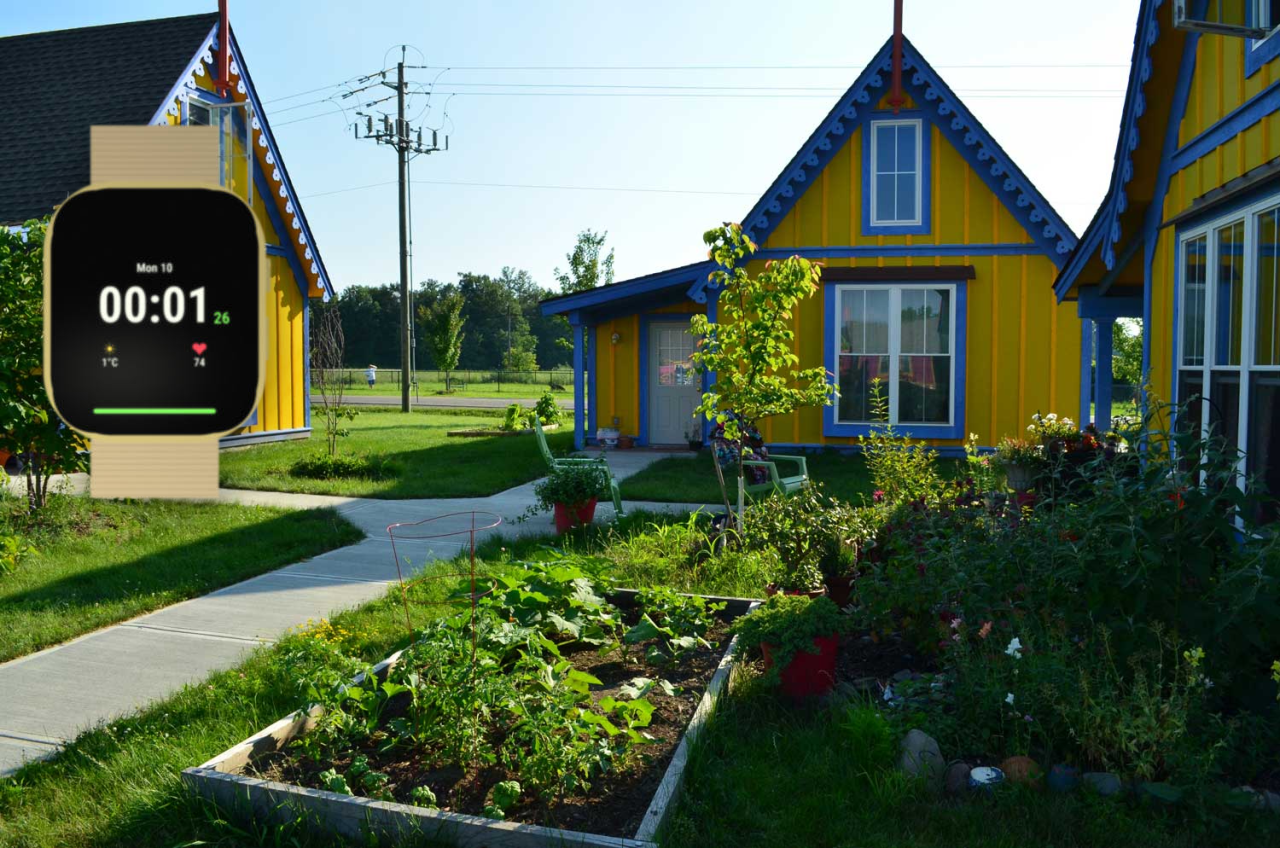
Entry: h=0 m=1 s=26
